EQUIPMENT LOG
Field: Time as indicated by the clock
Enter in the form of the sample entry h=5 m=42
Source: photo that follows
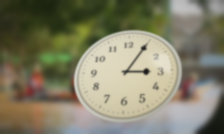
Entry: h=3 m=5
